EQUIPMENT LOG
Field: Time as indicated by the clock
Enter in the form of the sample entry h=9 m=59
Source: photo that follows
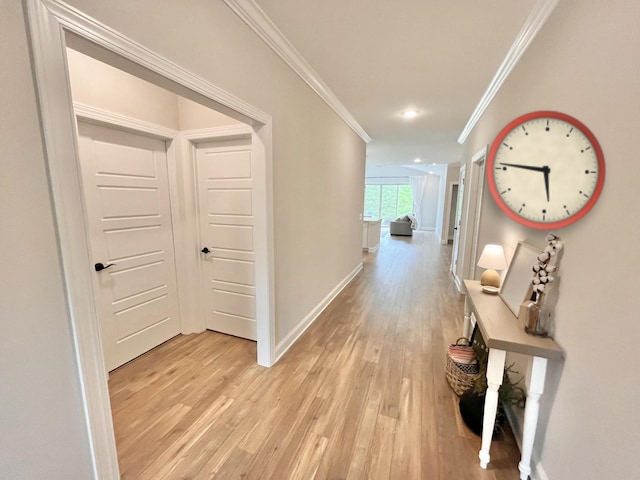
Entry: h=5 m=46
